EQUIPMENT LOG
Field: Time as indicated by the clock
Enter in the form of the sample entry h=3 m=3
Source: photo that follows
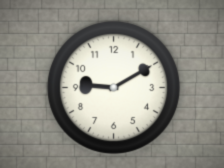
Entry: h=9 m=10
